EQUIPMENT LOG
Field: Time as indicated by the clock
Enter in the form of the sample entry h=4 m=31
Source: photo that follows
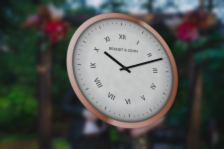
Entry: h=10 m=12
